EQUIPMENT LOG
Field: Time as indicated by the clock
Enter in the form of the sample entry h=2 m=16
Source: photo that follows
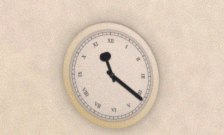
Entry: h=11 m=21
